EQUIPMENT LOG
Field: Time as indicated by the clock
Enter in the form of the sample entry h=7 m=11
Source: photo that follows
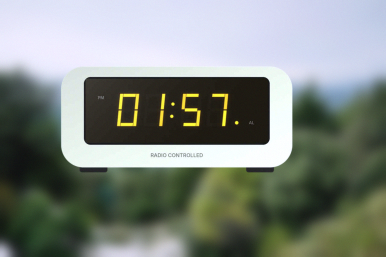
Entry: h=1 m=57
